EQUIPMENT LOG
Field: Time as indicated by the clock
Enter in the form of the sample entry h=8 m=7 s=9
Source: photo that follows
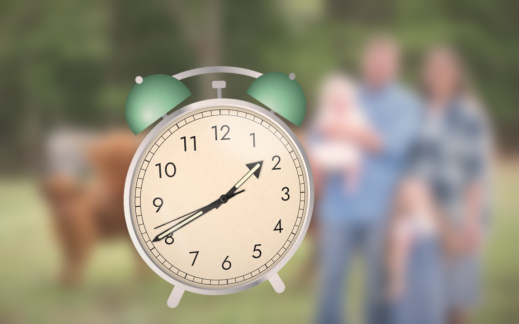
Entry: h=1 m=40 s=42
